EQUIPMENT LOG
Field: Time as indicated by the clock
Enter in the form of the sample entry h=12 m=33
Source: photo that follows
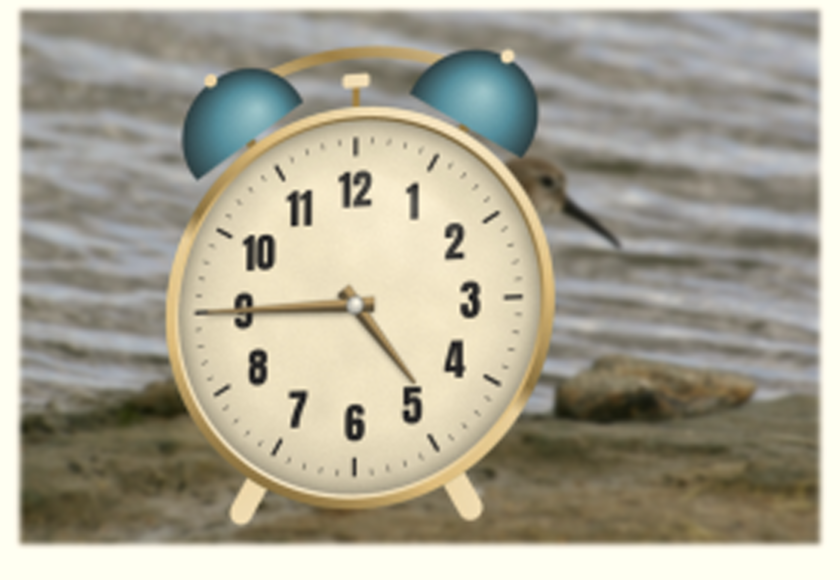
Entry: h=4 m=45
